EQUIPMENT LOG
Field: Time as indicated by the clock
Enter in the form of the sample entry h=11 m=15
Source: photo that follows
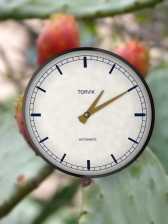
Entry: h=1 m=10
